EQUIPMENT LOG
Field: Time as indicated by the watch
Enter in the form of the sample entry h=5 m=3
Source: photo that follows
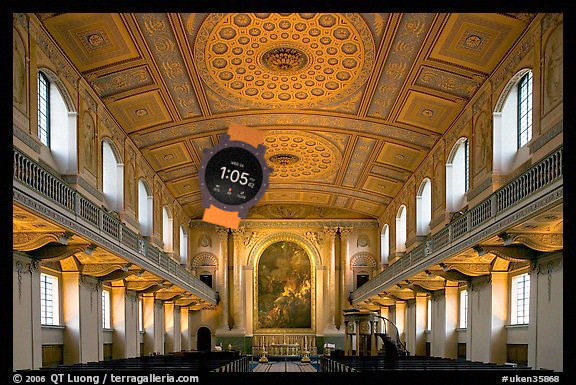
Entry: h=1 m=5
